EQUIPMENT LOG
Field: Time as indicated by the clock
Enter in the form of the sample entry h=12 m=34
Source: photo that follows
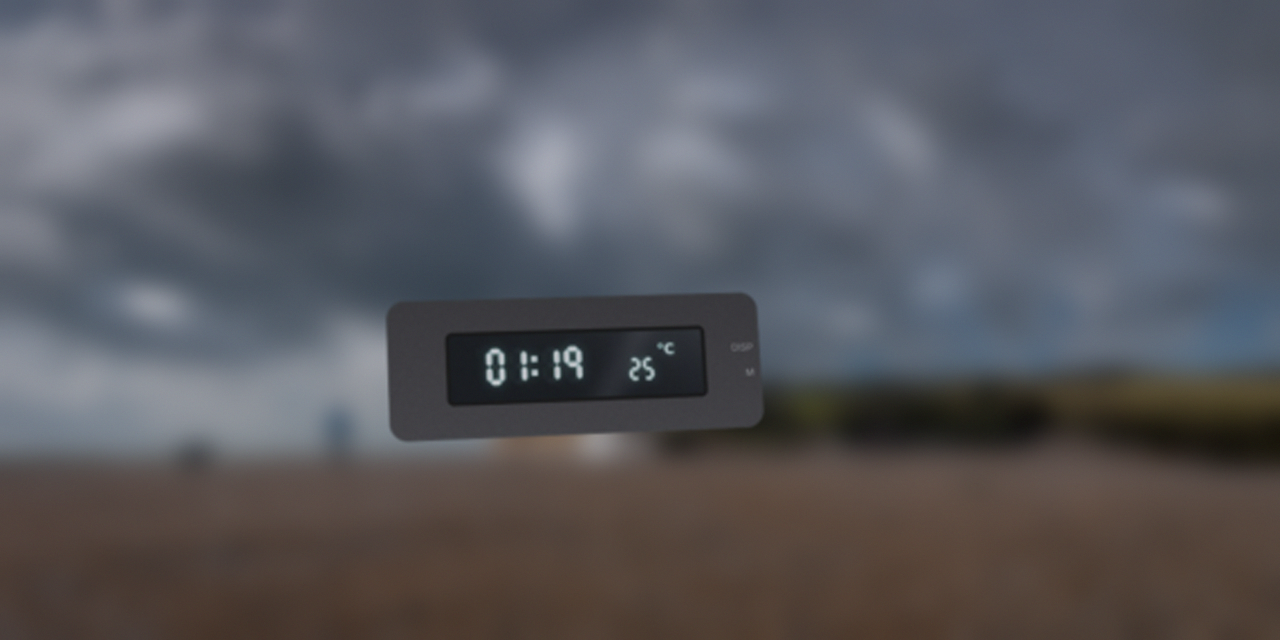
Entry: h=1 m=19
